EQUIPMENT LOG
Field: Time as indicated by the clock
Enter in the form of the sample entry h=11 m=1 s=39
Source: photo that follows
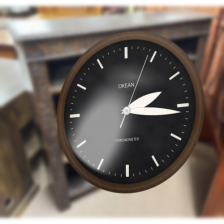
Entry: h=2 m=16 s=4
